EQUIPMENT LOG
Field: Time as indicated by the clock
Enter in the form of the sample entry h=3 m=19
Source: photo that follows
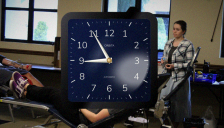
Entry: h=8 m=55
